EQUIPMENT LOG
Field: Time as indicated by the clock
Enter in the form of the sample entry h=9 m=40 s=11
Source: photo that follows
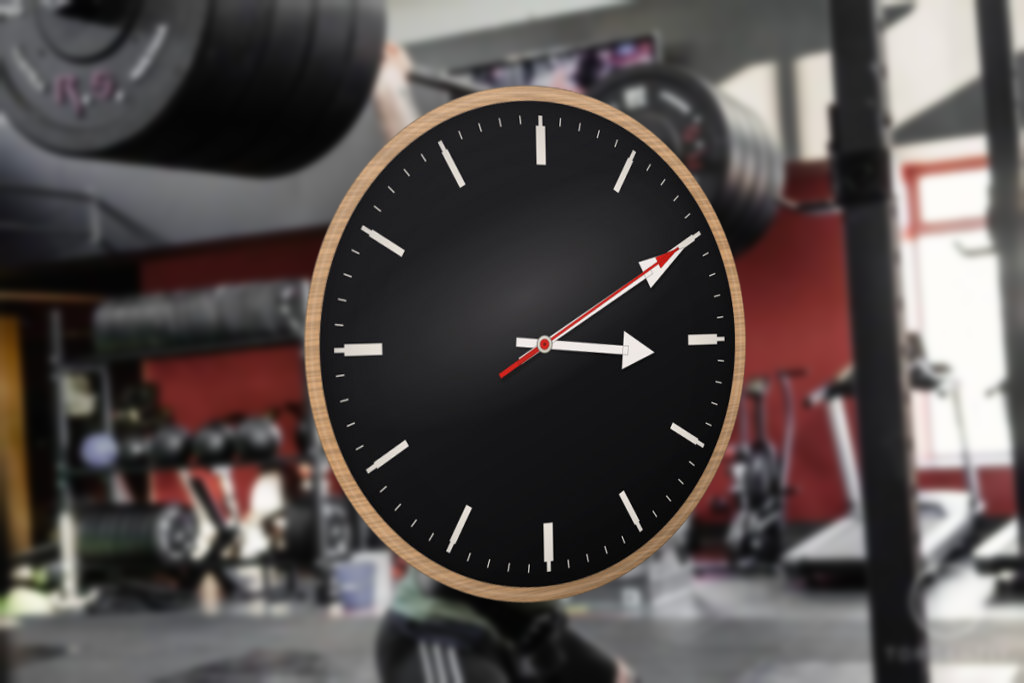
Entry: h=3 m=10 s=10
